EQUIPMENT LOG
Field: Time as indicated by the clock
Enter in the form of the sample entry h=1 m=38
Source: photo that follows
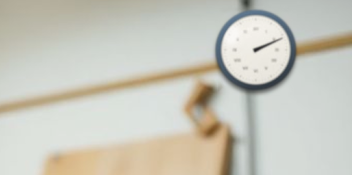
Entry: h=2 m=11
